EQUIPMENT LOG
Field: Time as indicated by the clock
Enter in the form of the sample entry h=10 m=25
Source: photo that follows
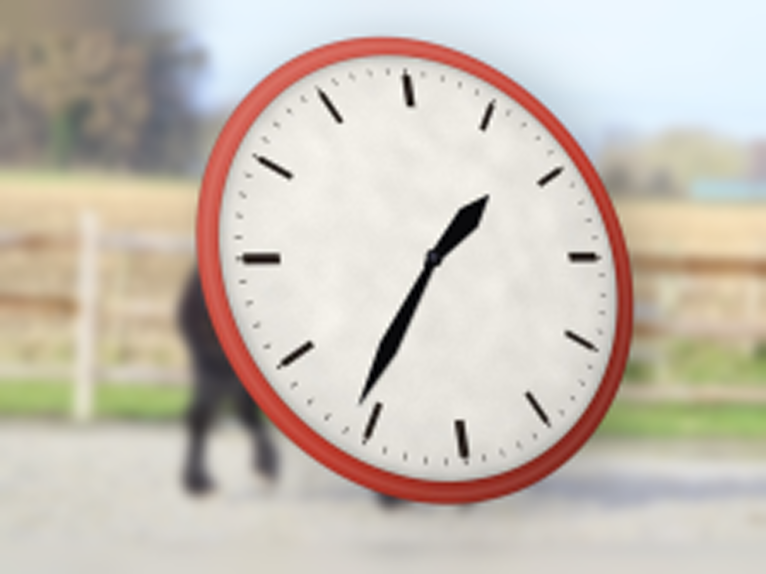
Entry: h=1 m=36
